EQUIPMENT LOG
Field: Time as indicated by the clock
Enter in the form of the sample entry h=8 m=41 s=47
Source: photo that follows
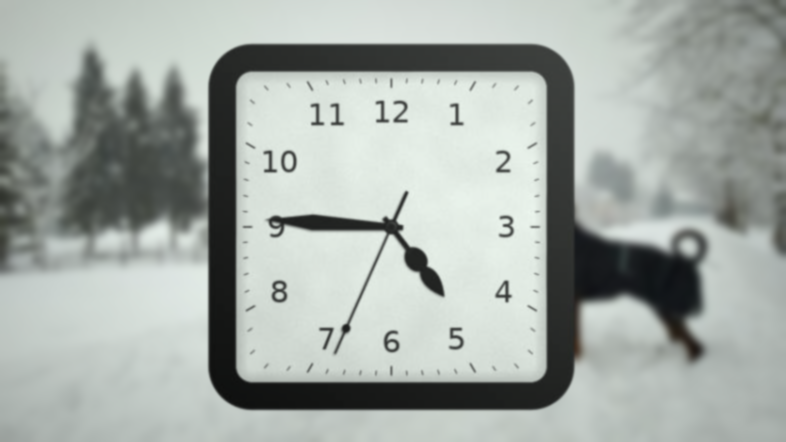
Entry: h=4 m=45 s=34
